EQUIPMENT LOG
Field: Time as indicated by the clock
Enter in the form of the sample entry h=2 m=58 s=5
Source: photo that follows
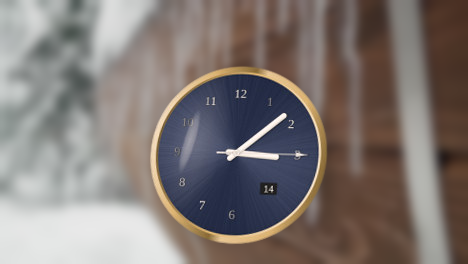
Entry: h=3 m=8 s=15
